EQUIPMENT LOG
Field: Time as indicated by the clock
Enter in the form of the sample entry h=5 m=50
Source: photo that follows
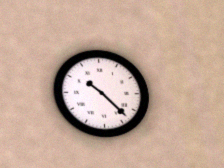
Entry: h=10 m=23
